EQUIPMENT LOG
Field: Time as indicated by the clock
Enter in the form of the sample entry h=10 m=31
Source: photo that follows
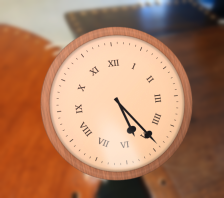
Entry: h=5 m=24
